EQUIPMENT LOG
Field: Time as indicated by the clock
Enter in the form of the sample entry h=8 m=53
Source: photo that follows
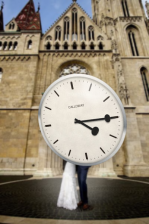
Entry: h=4 m=15
